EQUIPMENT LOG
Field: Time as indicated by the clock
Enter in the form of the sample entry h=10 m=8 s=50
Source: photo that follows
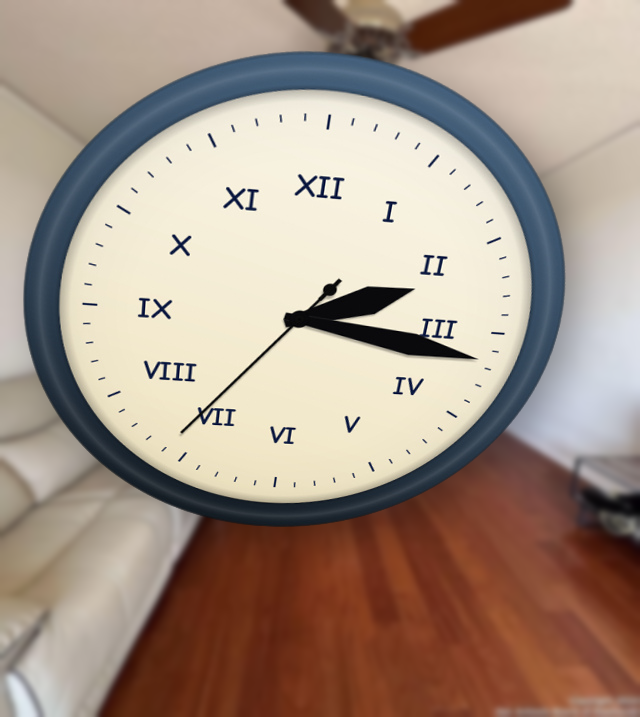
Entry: h=2 m=16 s=36
